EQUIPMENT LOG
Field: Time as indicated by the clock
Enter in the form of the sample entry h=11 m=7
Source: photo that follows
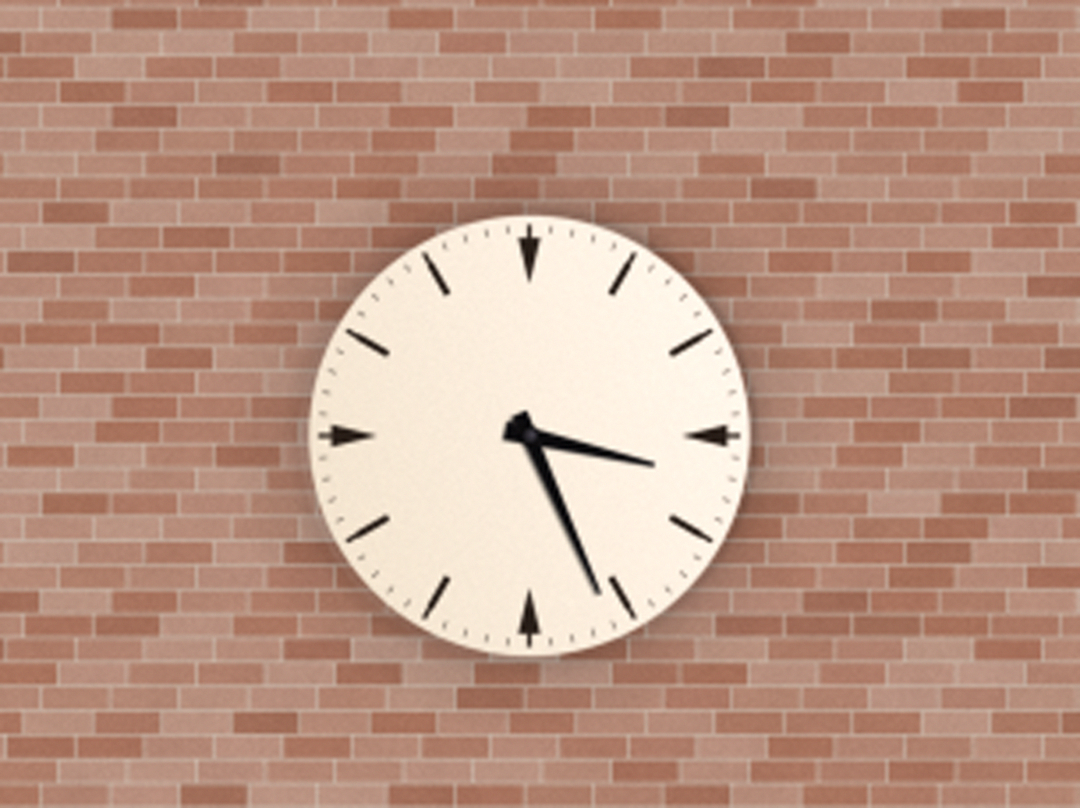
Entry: h=3 m=26
